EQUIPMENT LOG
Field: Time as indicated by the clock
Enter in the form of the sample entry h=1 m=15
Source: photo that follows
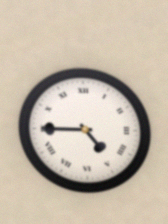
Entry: h=4 m=45
